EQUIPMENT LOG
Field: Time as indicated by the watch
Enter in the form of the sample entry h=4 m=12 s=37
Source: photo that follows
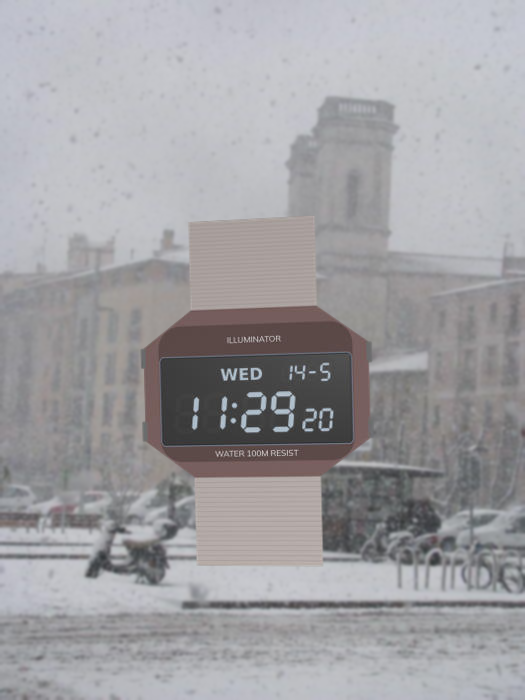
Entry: h=11 m=29 s=20
